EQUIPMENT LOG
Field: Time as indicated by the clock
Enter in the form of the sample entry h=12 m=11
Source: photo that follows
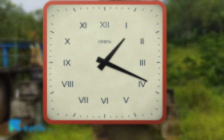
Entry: h=1 m=19
